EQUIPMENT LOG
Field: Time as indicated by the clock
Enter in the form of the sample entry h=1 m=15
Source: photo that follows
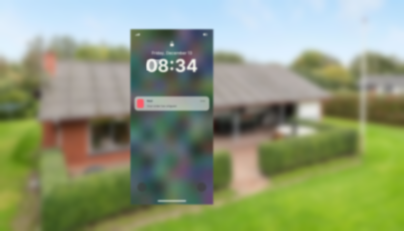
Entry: h=8 m=34
